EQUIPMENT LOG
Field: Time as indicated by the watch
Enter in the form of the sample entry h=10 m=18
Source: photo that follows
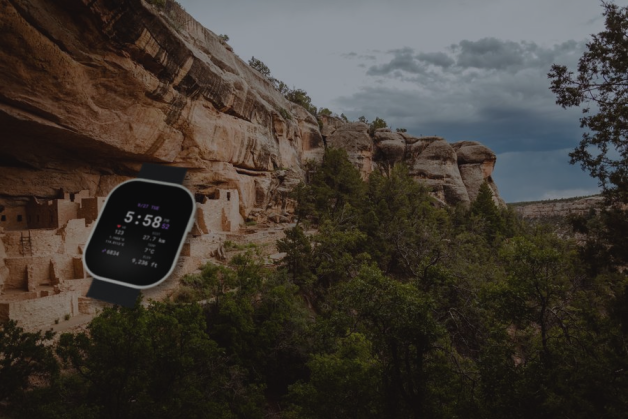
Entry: h=5 m=58
